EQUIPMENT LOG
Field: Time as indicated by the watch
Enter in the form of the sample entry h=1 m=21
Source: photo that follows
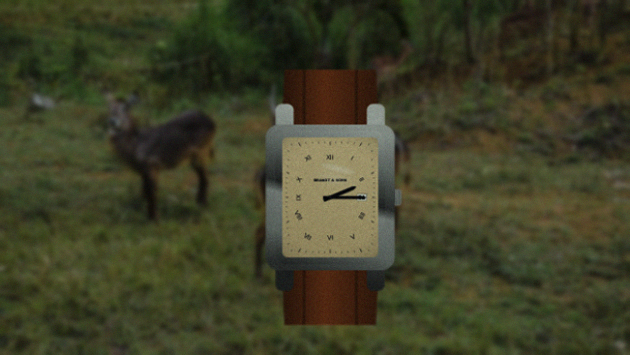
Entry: h=2 m=15
